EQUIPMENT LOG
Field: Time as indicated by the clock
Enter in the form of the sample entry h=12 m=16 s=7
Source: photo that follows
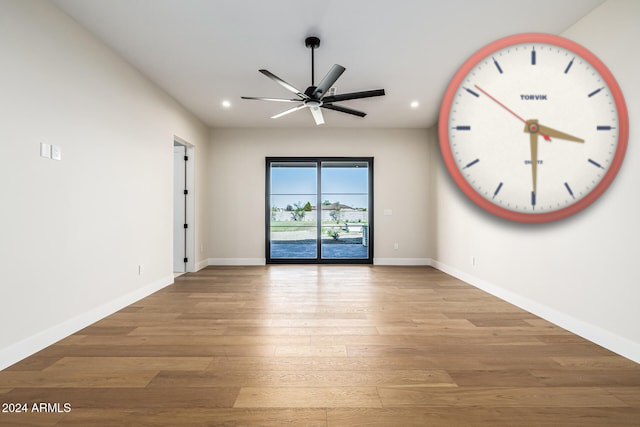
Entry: h=3 m=29 s=51
